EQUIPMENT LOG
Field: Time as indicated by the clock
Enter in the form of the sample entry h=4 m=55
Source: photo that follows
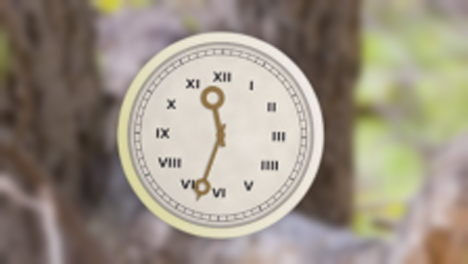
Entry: h=11 m=33
